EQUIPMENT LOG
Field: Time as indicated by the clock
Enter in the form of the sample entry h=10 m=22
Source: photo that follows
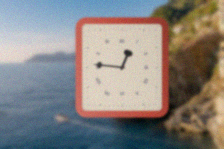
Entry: h=12 m=46
